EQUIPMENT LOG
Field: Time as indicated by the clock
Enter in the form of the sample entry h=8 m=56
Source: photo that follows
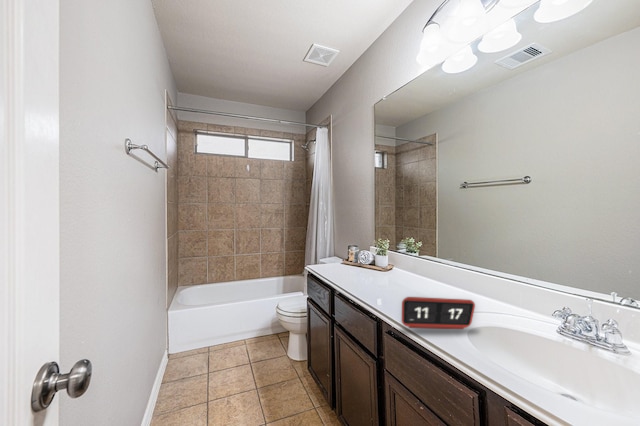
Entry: h=11 m=17
